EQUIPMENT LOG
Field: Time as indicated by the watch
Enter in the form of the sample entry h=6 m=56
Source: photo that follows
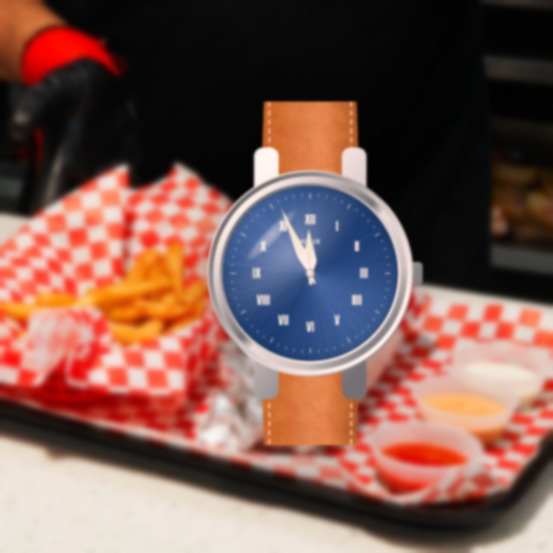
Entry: h=11 m=56
